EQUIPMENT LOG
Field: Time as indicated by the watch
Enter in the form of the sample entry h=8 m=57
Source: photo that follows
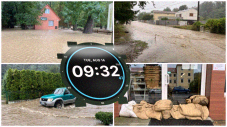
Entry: h=9 m=32
